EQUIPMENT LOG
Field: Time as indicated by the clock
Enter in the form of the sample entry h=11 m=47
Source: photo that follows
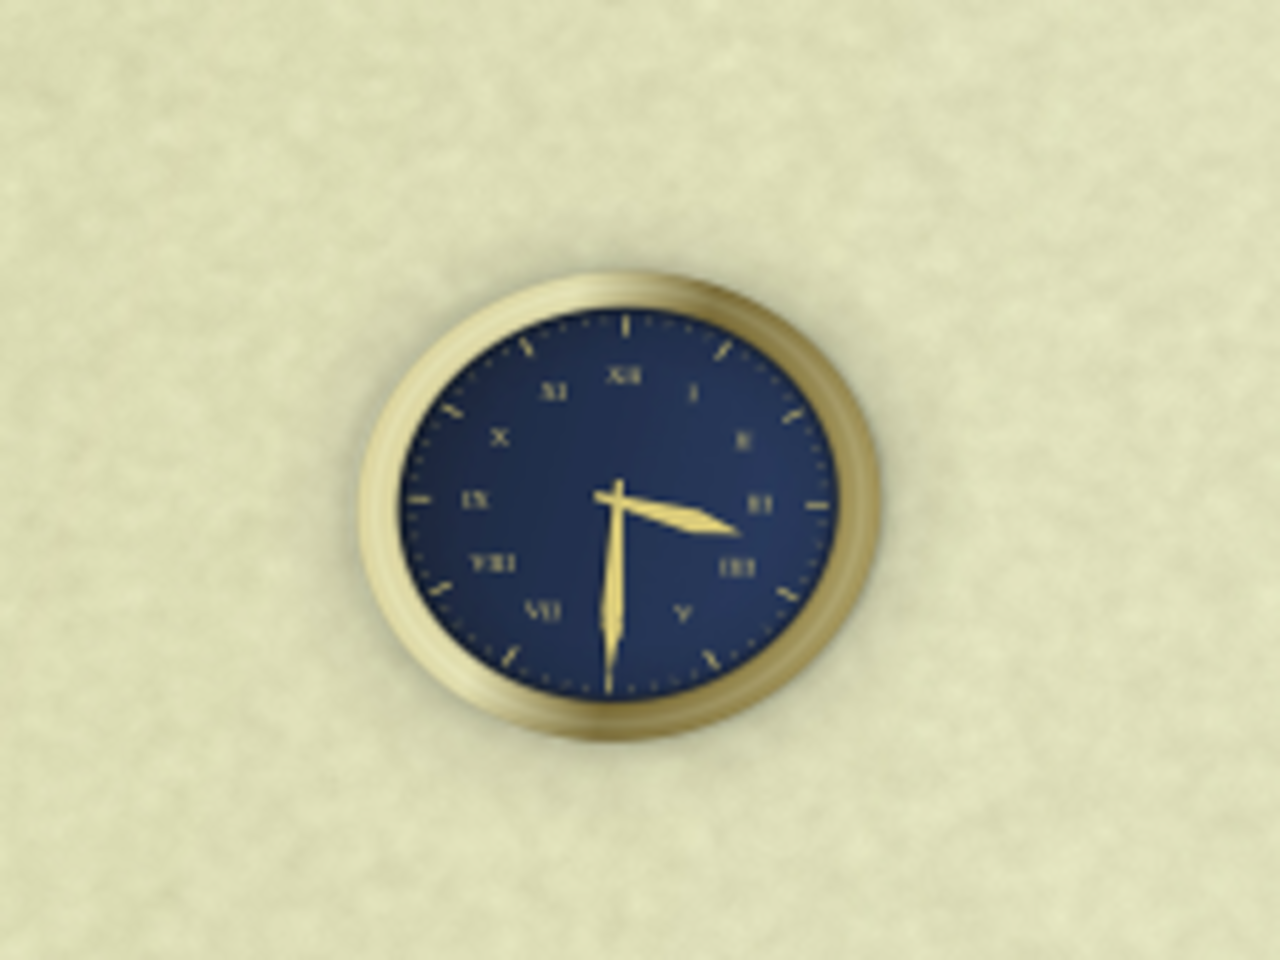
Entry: h=3 m=30
